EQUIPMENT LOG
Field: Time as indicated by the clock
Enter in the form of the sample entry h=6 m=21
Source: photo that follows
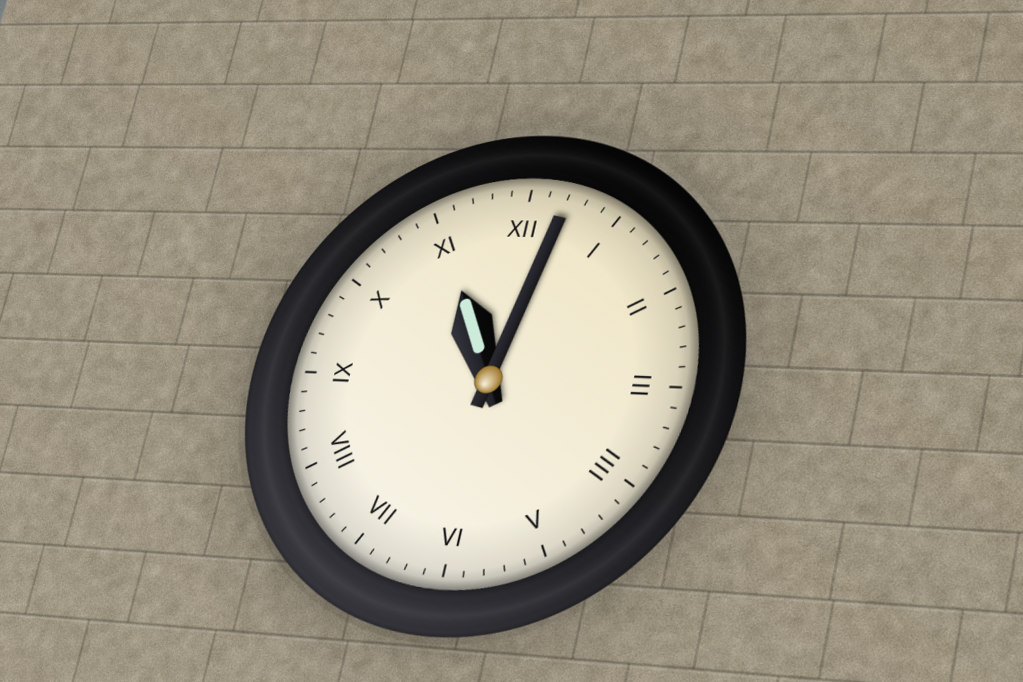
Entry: h=11 m=2
